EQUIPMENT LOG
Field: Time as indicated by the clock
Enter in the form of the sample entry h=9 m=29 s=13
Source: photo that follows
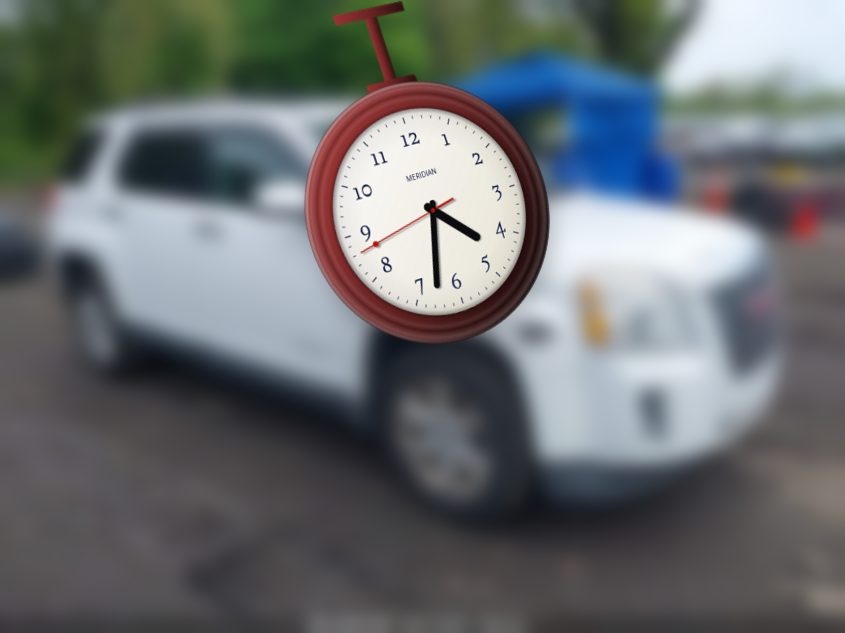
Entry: h=4 m=32 s=43
